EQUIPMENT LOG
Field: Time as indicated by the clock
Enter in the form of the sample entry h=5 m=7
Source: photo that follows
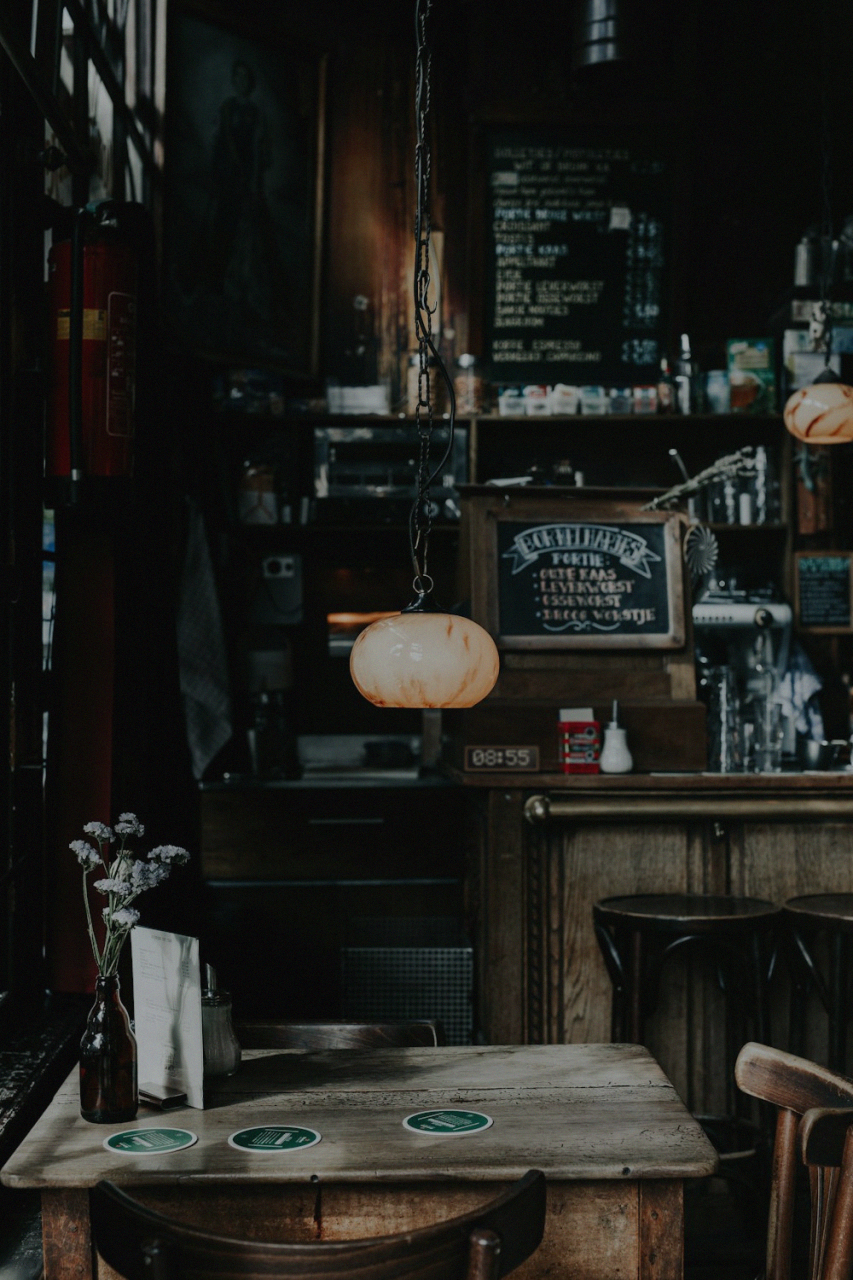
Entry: h=8 m=55
